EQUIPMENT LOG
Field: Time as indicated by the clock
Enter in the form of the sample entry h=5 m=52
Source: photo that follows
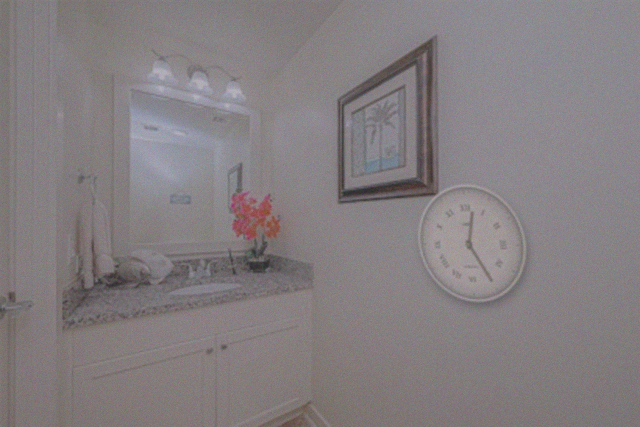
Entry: h=12 m=25
